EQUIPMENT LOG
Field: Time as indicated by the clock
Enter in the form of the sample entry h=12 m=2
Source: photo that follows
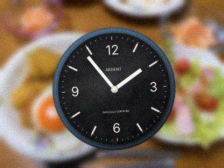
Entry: h=1 m=54
